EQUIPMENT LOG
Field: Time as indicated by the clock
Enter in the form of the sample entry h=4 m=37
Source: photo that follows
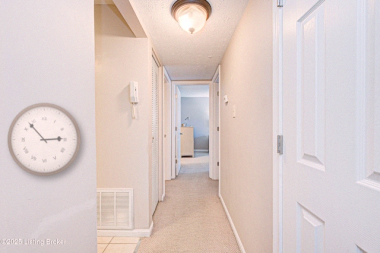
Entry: h=2 m=53
